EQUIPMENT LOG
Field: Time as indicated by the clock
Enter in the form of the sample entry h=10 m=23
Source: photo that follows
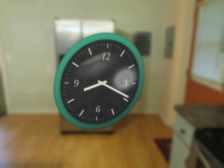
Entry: h=8 m=19
